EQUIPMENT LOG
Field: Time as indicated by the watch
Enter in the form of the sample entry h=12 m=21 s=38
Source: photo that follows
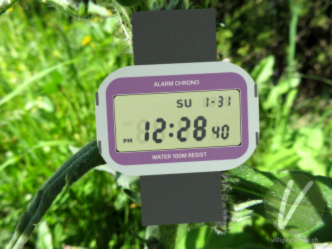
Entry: h=12 m=28 s=40
